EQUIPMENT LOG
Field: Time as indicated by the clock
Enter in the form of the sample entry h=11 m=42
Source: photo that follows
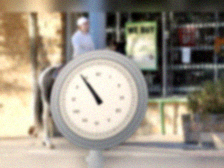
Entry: h=10 m=54
